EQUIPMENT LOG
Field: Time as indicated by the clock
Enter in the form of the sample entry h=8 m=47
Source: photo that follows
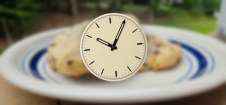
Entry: h=10 m=5
